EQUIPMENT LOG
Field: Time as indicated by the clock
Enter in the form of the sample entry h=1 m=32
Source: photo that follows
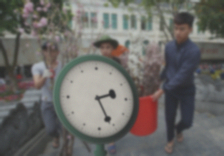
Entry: h=2 m=26
